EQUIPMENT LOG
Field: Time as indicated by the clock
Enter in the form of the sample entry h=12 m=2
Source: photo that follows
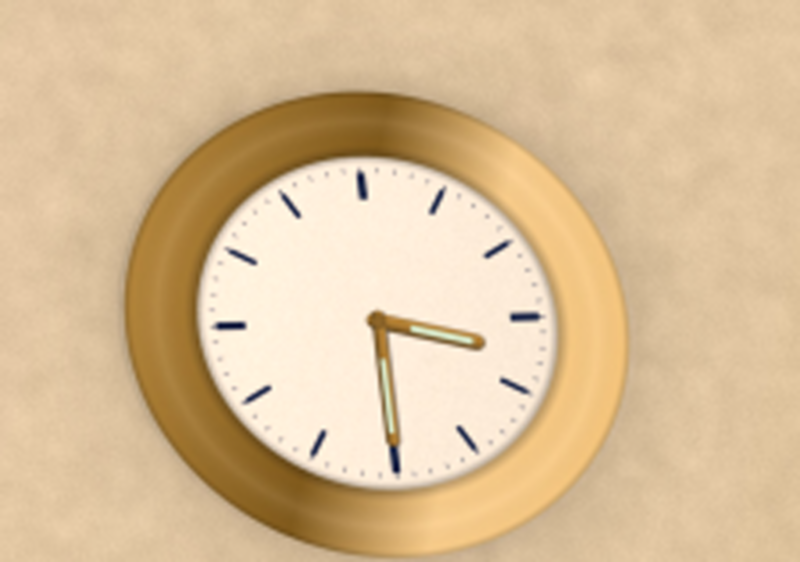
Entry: h=3 m=30
